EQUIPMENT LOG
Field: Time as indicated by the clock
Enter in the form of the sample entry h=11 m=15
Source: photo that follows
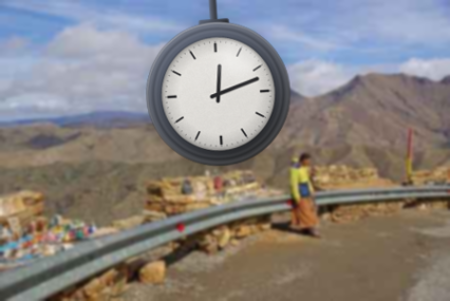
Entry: h=12 m=12
